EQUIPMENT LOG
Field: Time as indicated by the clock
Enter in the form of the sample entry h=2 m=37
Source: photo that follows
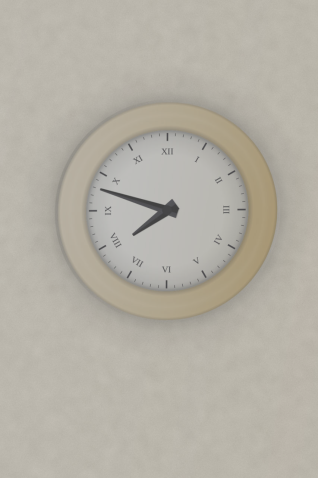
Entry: h=7 m=48
